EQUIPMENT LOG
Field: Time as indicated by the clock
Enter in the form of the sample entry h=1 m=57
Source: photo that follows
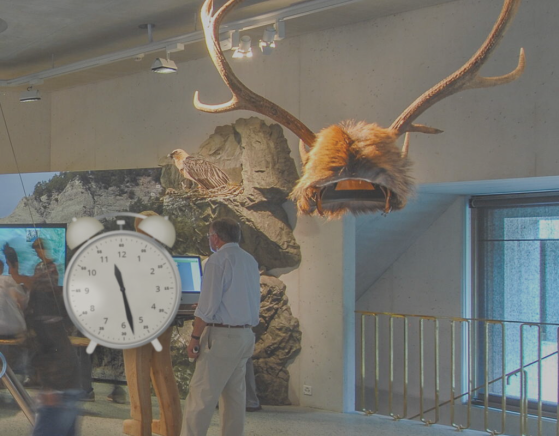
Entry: h=11 m=28
